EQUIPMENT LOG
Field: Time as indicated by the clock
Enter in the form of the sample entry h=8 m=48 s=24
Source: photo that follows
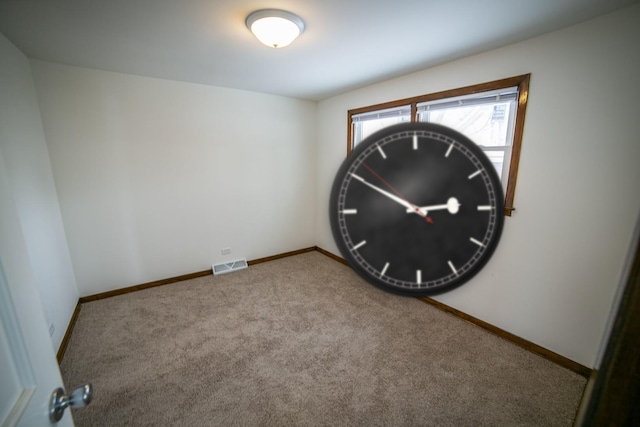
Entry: h=2 m=49 s=52
